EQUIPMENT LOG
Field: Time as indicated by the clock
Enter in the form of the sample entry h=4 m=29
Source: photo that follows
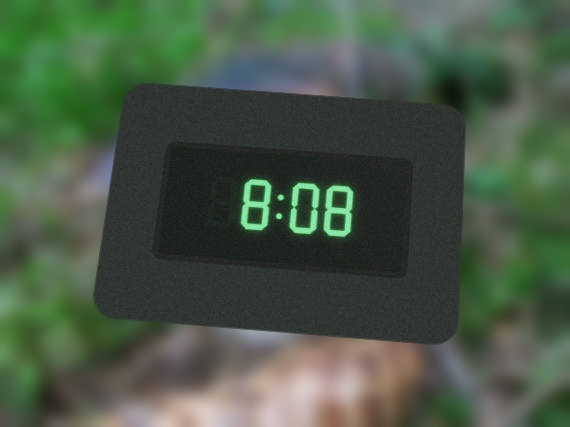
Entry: h=8 m=8
